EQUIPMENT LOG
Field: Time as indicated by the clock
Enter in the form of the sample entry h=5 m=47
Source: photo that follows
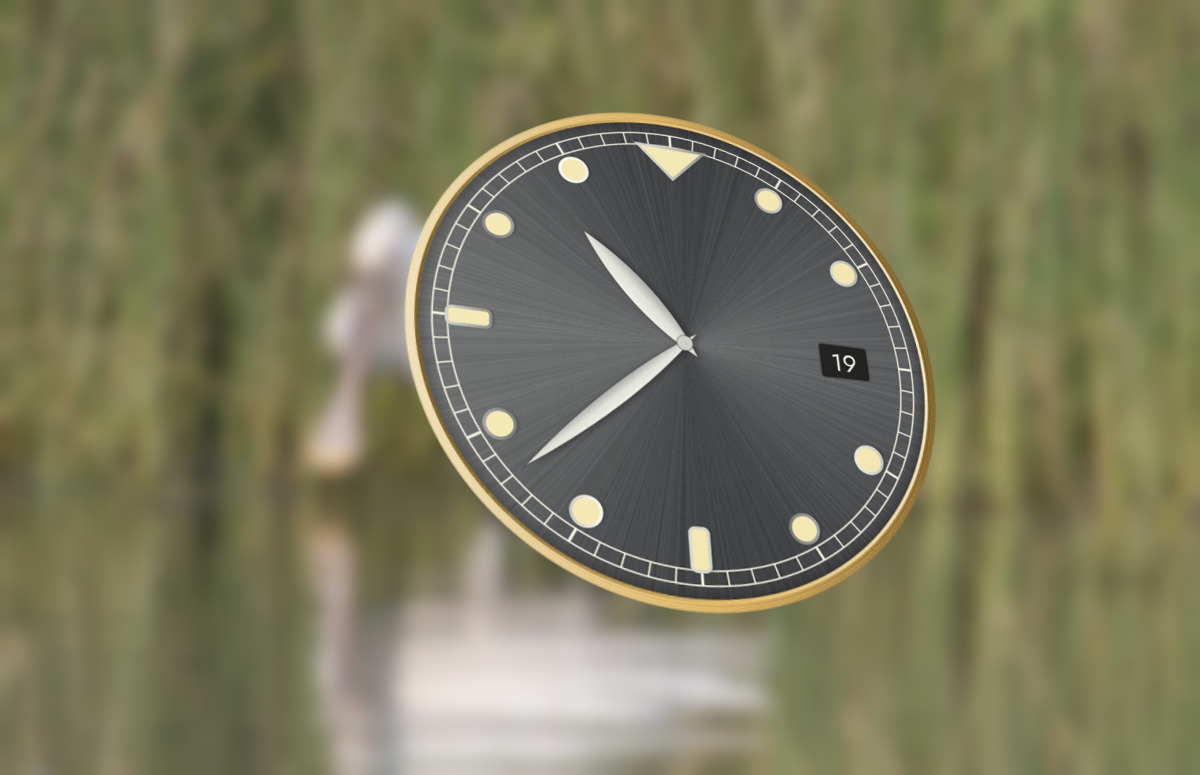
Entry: h=10 m=38
